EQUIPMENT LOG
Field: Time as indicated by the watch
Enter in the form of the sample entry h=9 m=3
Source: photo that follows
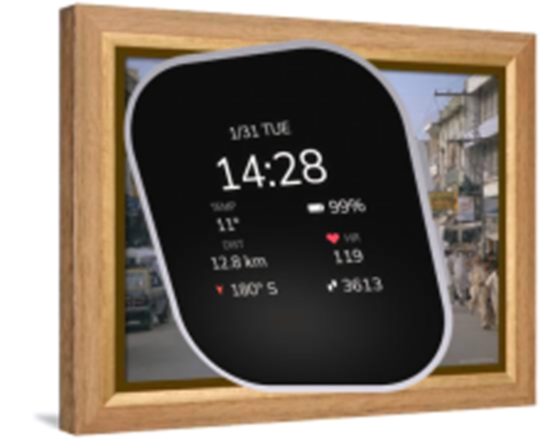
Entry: h=14 m=28
